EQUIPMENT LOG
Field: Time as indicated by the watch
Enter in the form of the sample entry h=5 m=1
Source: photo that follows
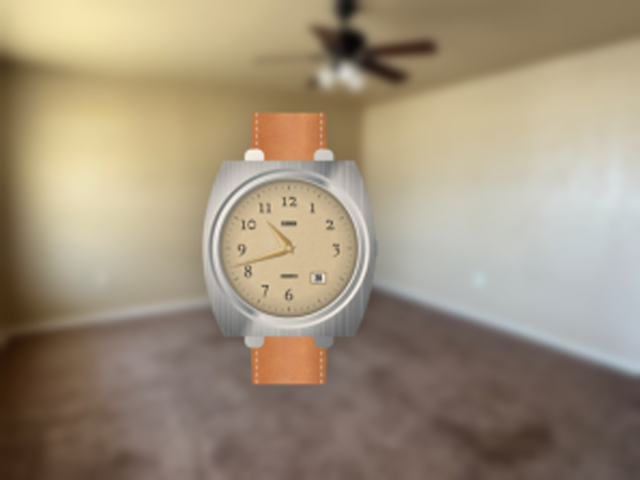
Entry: h=10 m=42
